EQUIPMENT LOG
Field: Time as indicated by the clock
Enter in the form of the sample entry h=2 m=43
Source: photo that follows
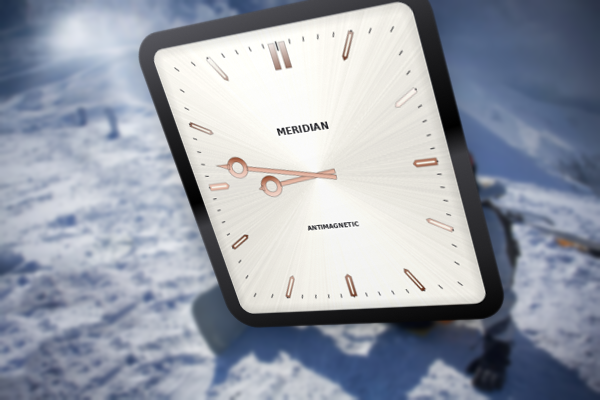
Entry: h=8 m=47
